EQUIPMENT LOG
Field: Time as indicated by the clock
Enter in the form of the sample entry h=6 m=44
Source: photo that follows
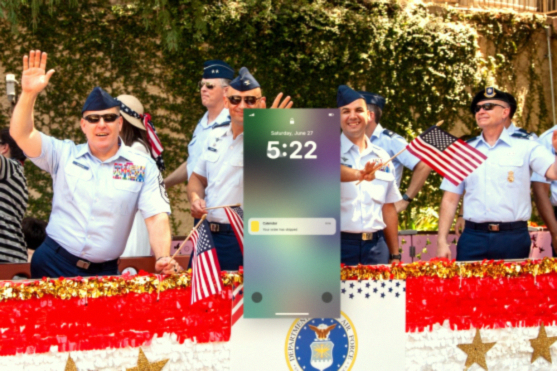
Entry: h=5 m=22
